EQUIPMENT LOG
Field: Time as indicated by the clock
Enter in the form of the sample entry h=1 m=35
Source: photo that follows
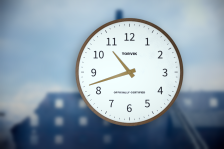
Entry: h=10 m=42
